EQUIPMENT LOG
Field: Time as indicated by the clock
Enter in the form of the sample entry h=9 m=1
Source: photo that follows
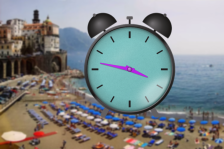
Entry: h=3 m=47
